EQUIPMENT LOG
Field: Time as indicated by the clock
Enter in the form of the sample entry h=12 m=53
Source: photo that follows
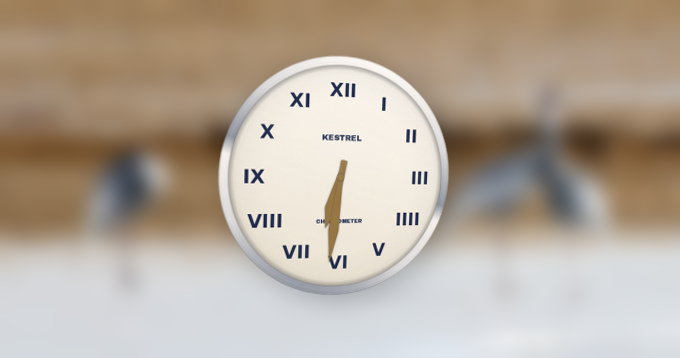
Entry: h=6 m=31
